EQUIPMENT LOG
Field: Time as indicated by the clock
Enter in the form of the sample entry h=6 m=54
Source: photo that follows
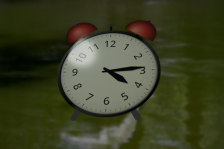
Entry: h=4 m=14
